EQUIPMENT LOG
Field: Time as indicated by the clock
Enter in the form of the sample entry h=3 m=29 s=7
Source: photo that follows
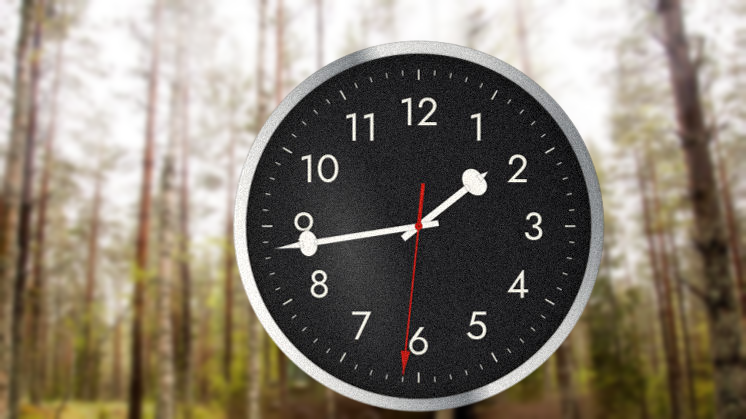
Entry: h=1 m=43 s=31
